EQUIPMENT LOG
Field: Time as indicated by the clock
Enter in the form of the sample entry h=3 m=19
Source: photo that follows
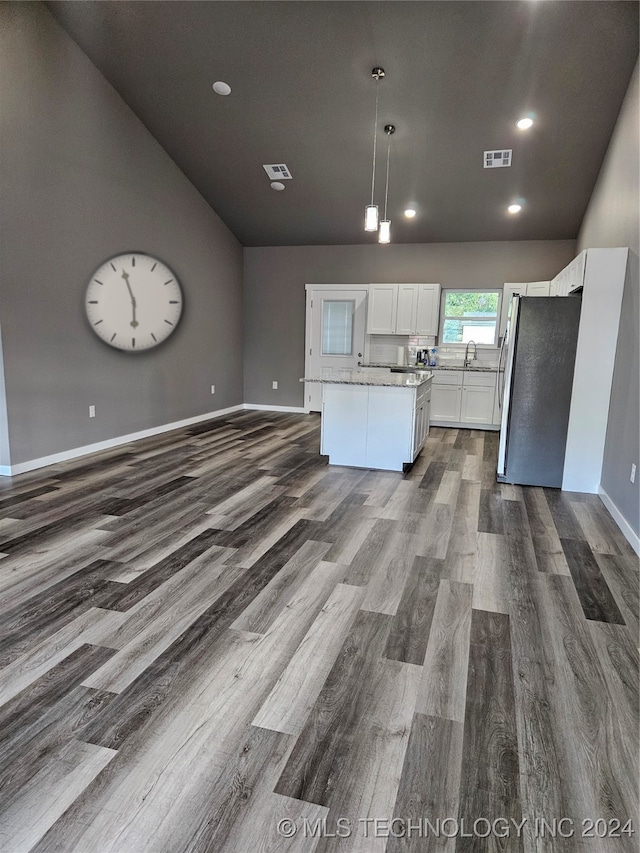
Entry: h=5 m=57
